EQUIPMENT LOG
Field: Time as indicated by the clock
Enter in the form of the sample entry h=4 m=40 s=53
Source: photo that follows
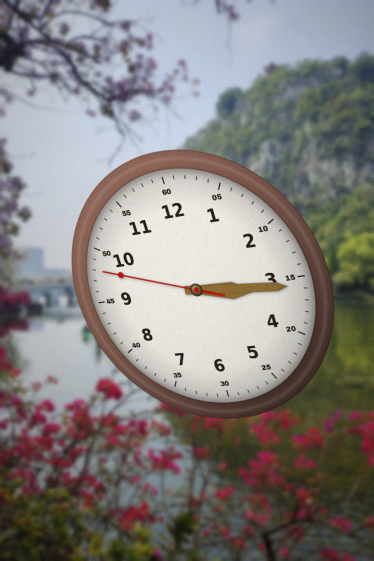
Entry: h=3 m=15 s=48
